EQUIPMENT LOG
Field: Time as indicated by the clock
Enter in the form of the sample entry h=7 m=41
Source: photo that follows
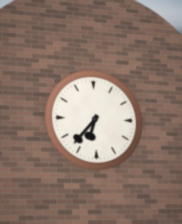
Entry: h=6 m=37
